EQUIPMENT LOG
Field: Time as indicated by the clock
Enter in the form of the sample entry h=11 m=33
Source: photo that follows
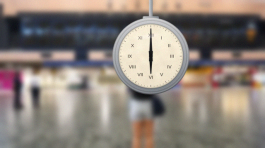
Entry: h=6 m=0
